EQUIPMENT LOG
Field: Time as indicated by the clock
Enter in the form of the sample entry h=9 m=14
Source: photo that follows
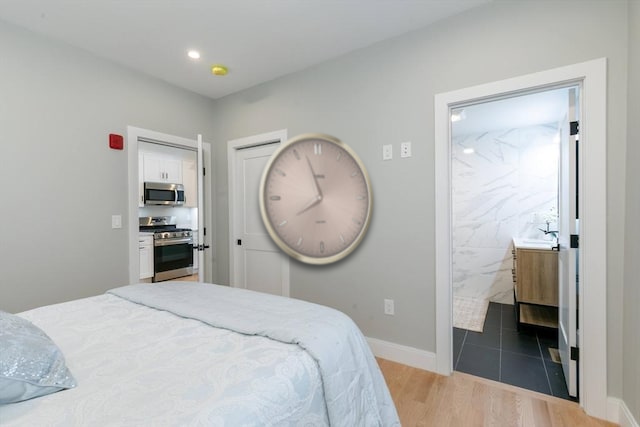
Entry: h=7 m=57
